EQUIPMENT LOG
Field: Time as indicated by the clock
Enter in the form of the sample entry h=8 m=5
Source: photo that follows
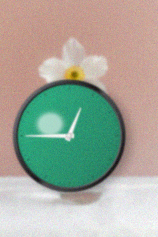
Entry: h=12 m=45
